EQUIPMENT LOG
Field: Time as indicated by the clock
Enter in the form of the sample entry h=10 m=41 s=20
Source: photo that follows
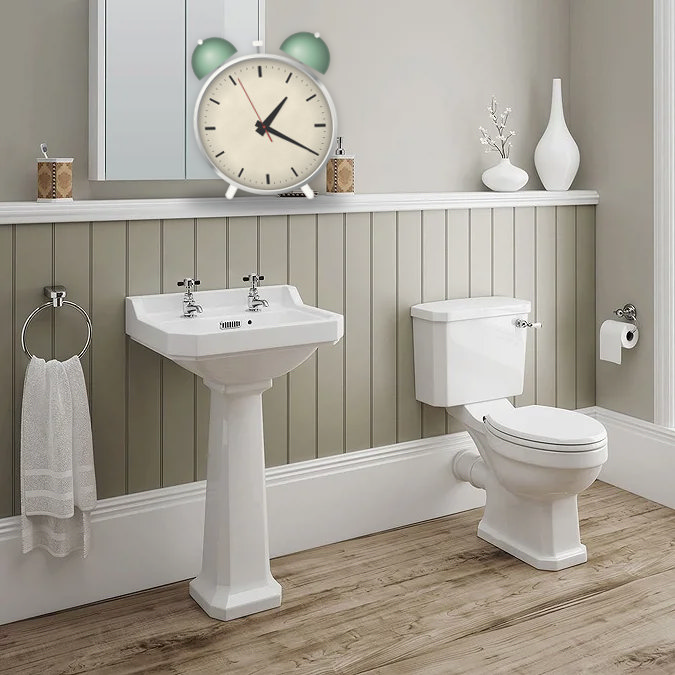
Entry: h=1 m=19 s=56
